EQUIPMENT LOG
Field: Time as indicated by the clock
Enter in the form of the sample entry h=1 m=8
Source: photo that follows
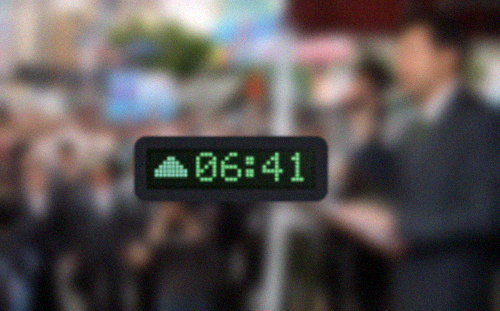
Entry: h=6 m=41
